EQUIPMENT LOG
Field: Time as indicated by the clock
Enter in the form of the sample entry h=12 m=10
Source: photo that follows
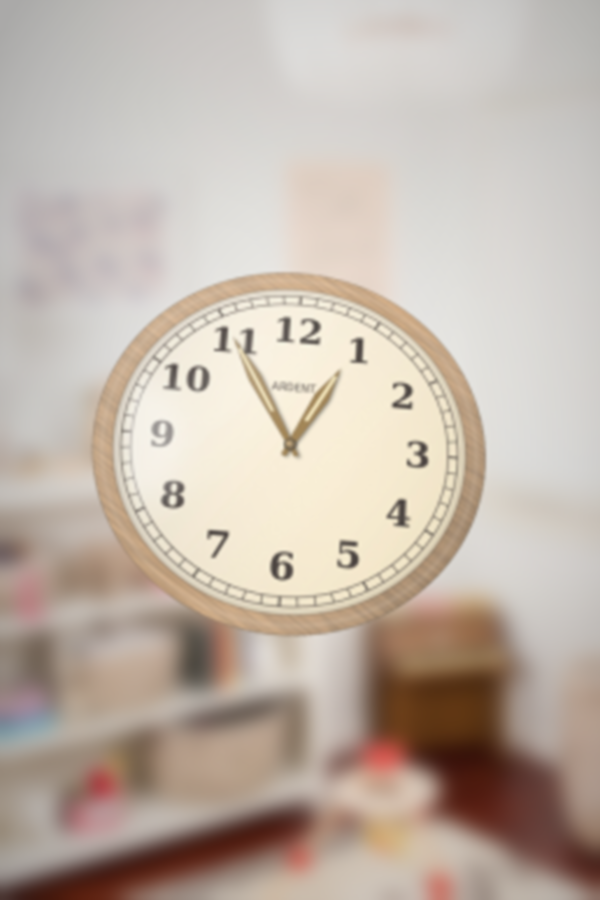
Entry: h=12 m=55
